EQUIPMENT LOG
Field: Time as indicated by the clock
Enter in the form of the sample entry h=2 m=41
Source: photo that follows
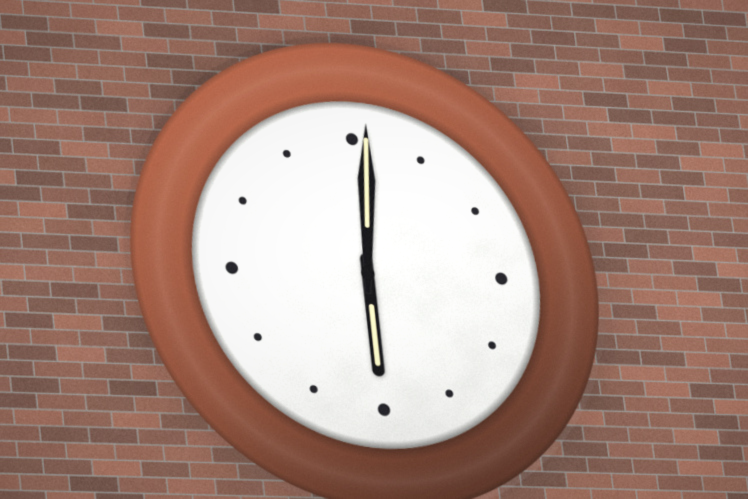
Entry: h=6 m=1
